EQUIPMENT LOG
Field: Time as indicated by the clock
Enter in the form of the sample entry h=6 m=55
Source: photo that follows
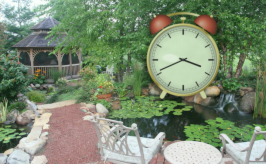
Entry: h=3 m=41
